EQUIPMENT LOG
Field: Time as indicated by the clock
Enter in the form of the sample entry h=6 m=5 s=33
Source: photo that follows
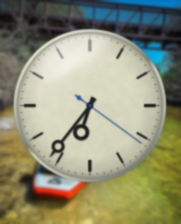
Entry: h=6 m=36 s=21
